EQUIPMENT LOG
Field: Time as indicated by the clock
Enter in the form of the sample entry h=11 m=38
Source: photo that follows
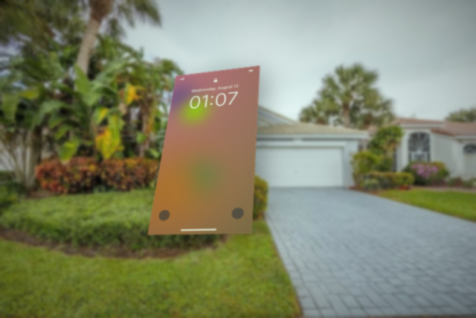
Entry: h=1 m=7
